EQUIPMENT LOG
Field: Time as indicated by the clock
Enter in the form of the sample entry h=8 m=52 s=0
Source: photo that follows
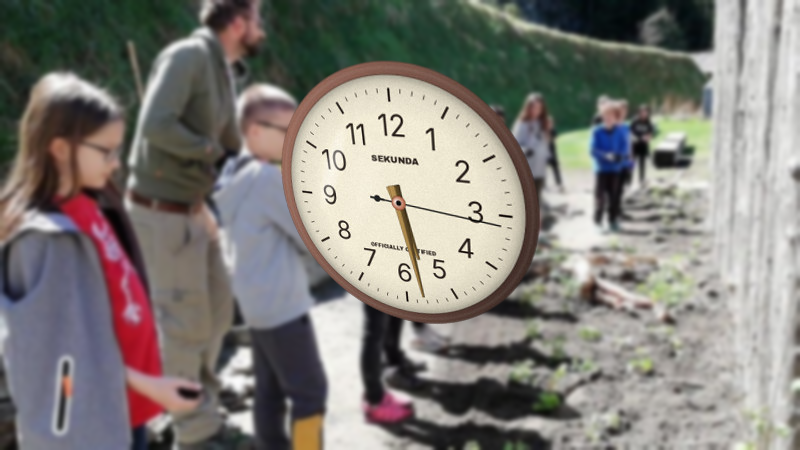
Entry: h=5 m=28 s=16
